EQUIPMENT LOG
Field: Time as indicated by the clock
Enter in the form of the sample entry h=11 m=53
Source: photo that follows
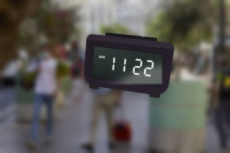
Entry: h=11 m=22
